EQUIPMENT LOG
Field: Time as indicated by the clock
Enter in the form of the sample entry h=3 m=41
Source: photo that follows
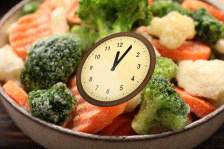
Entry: h=12 m=5
